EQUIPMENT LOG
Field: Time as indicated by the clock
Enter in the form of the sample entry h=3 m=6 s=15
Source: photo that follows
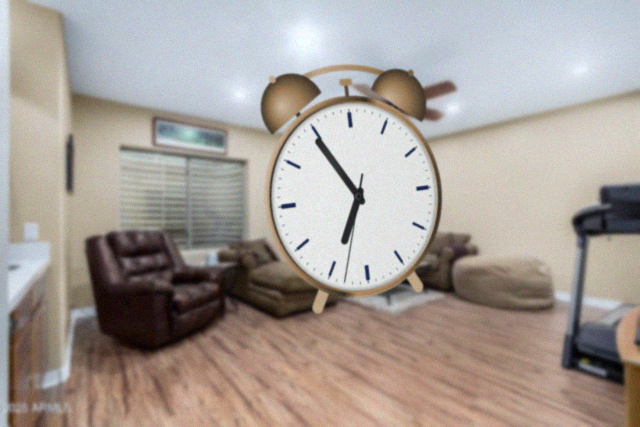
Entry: h=6 m=54 s=33
